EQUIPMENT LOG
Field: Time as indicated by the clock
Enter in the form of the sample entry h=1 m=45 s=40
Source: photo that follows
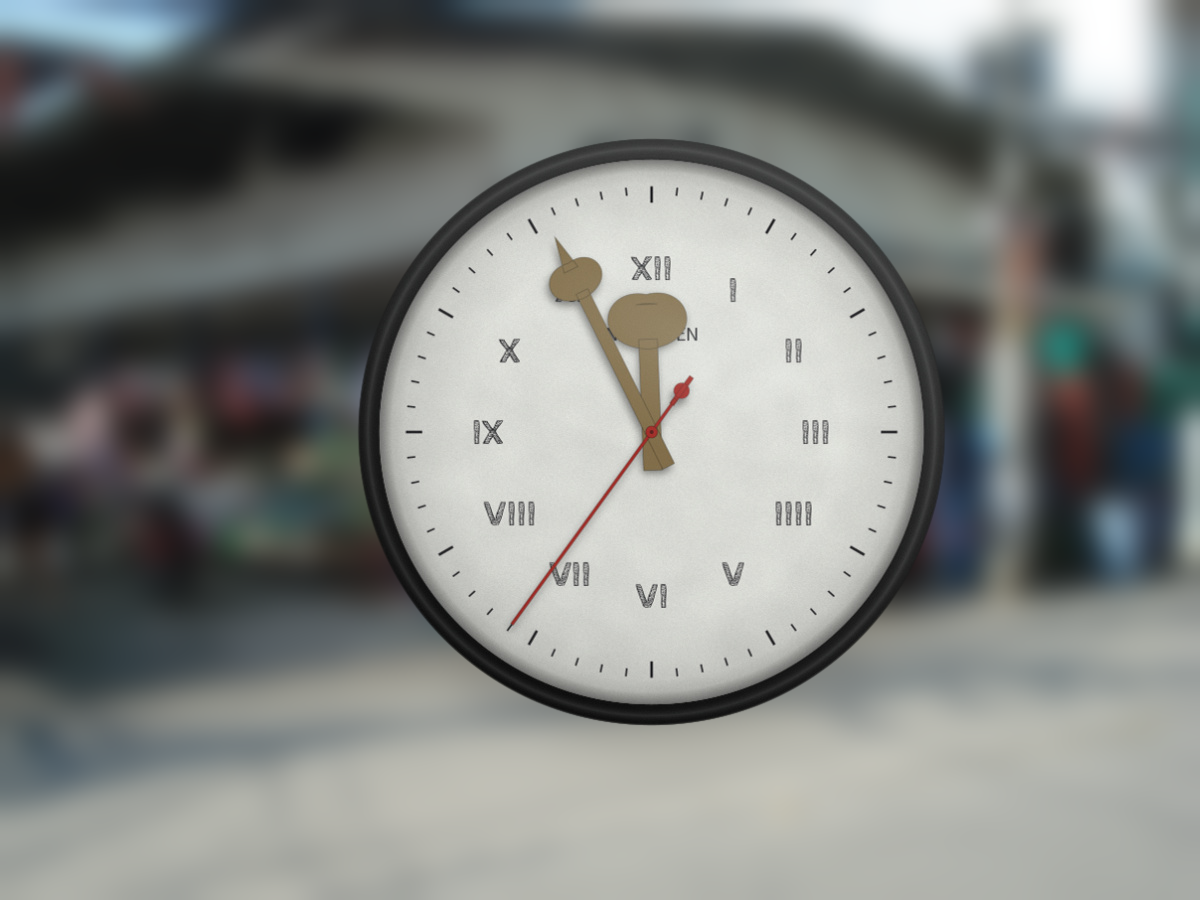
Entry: h=11 m=55 s=36
